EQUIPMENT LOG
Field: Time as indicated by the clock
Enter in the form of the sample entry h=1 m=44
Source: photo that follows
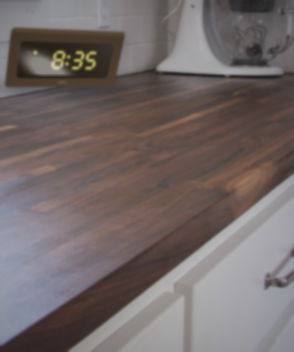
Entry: h=8 m=35
